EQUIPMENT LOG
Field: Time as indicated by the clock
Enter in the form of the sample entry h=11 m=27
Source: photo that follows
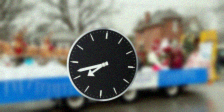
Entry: h=7 m=42
